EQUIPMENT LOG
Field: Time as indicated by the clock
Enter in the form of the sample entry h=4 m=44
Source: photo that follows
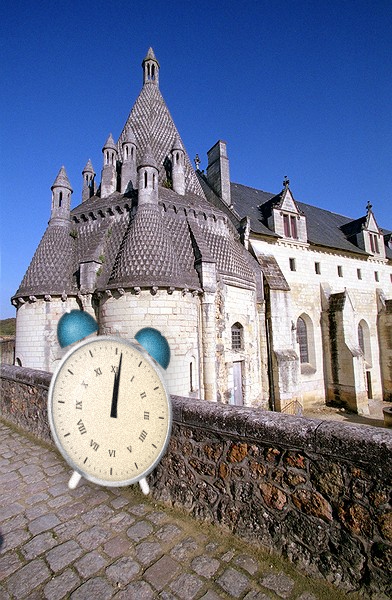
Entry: h=12 m=1
